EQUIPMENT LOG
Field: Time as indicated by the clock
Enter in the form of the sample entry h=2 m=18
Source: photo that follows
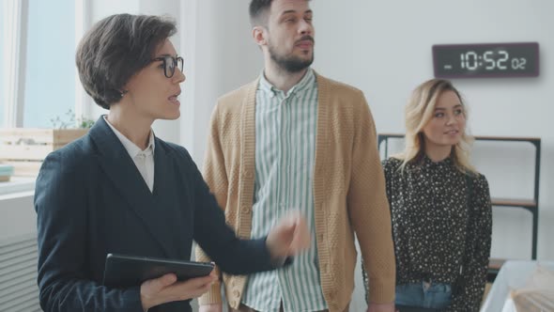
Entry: h=10 m=52
